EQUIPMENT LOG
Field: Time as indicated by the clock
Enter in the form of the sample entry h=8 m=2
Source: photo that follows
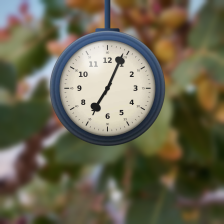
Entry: h=7 m=4
